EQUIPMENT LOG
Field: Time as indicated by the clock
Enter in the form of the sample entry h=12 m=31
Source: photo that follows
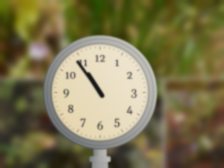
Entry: h=10 m=54
